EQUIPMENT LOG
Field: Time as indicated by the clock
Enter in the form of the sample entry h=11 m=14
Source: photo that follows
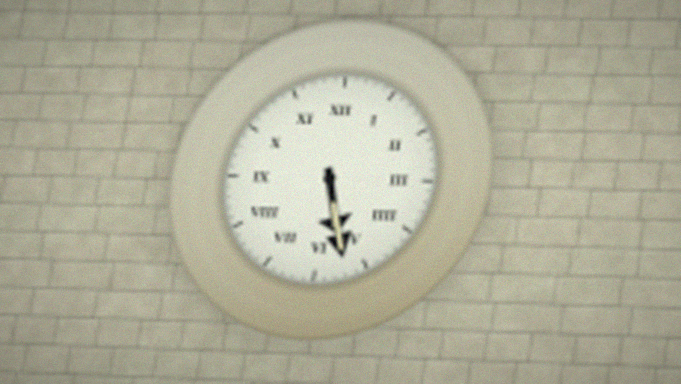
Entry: h=5 m=27
